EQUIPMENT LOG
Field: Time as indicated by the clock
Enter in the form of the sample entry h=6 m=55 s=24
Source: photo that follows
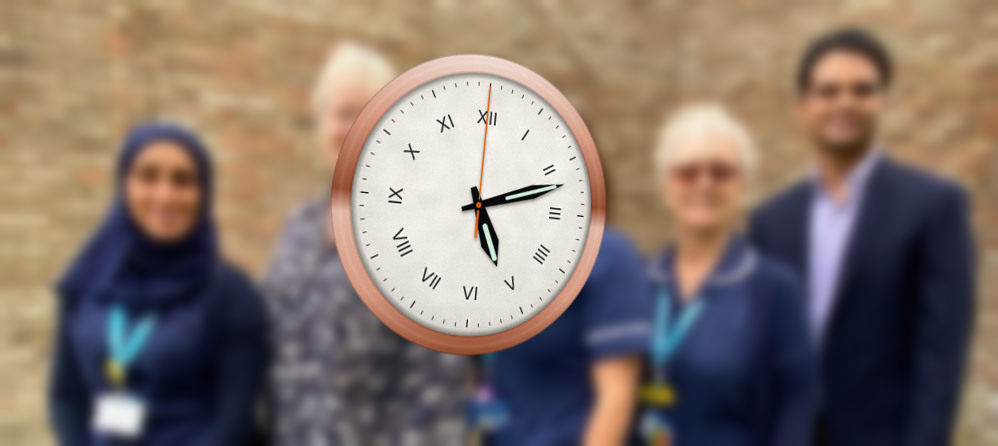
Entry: h=5 m=12 s=0
